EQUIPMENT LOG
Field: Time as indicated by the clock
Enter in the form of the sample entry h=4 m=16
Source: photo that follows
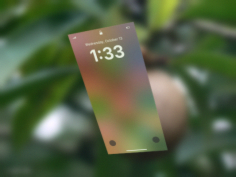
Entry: h=1 m=33
